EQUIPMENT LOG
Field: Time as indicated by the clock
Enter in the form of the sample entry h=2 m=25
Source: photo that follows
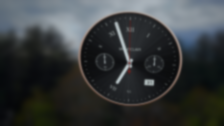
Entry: h=6 m=57
